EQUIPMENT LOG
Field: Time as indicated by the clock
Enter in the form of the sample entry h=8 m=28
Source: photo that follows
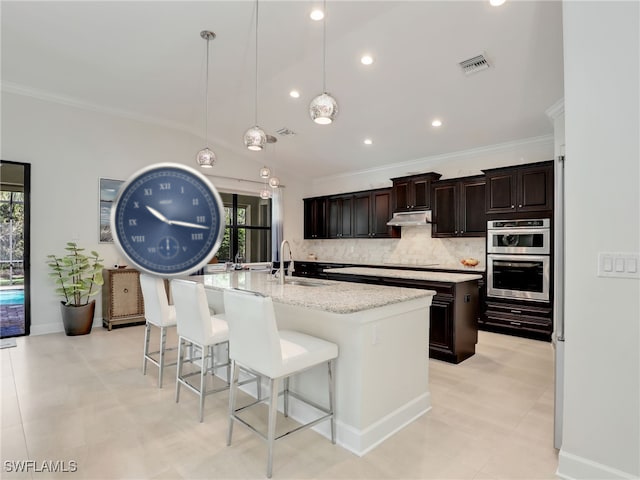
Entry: h=10 m=17
